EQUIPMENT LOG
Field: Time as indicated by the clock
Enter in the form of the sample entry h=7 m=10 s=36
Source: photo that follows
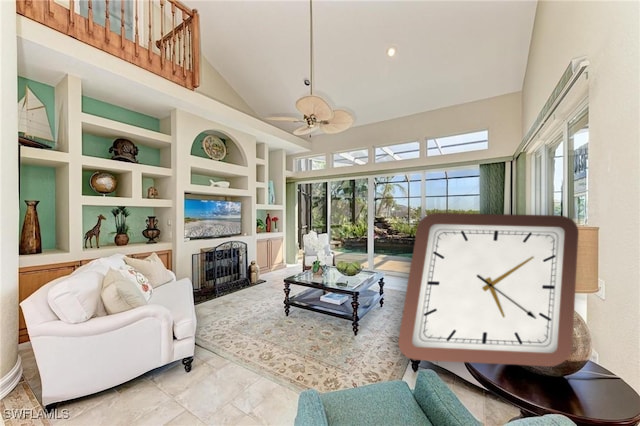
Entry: h=5 m=8 s=21
